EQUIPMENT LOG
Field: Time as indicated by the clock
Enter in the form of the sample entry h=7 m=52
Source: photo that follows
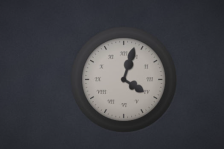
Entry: h=4 m=3
